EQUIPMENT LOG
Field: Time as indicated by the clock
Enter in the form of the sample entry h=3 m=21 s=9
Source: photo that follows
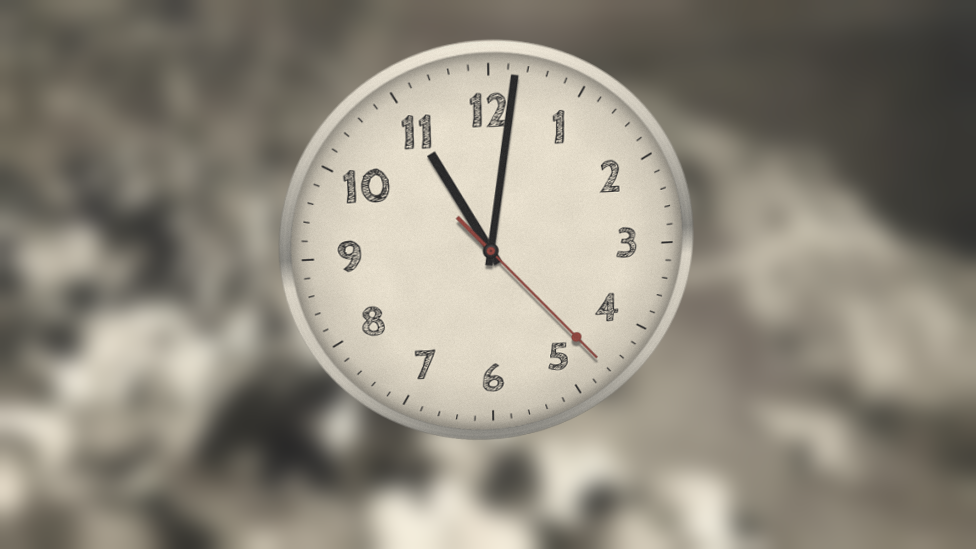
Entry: h=11 m=1 s=23
